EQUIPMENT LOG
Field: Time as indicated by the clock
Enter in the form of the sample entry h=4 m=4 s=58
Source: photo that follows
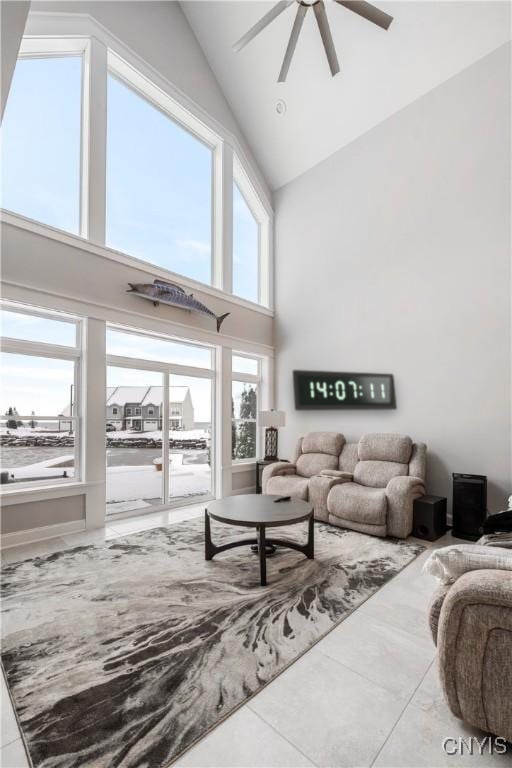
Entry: h=14 m=7 s=11
